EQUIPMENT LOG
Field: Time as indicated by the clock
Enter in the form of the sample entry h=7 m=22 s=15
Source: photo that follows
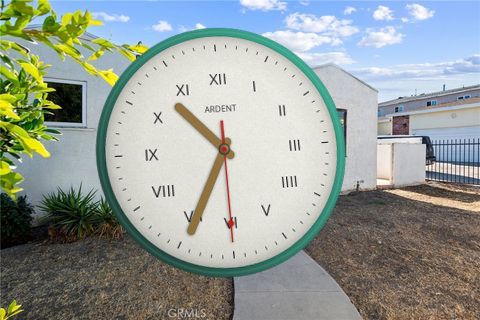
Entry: h=10 m=34 s=30
